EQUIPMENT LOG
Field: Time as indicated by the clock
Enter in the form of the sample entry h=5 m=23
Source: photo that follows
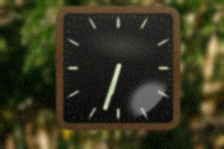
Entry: h=6 m=33
